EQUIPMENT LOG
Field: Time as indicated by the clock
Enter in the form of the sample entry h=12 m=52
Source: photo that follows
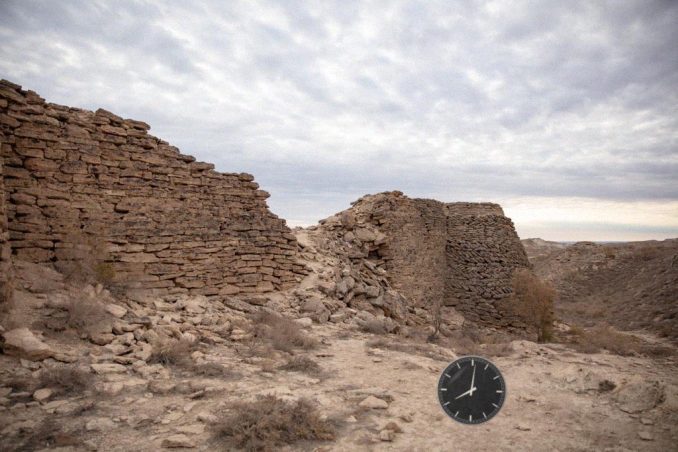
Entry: h=8 m=1
